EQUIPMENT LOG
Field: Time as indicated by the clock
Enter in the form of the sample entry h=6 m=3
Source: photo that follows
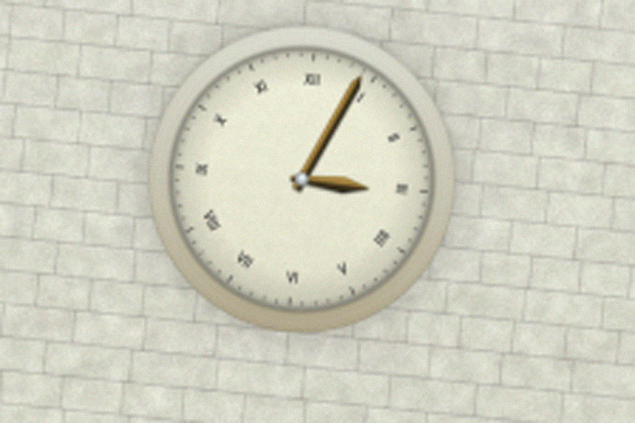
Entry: h=3 m=4
